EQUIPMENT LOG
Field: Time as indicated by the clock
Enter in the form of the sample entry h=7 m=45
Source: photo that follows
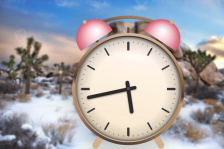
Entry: h=5 m=43
